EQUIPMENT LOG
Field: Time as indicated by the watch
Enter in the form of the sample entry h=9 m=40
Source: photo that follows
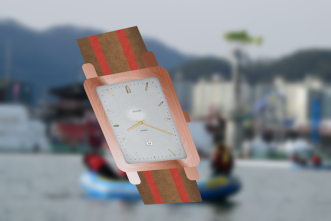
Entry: h=8 m=20
